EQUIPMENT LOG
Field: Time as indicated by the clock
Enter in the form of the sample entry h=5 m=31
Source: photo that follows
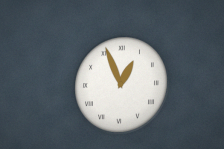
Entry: h=12 m=56
